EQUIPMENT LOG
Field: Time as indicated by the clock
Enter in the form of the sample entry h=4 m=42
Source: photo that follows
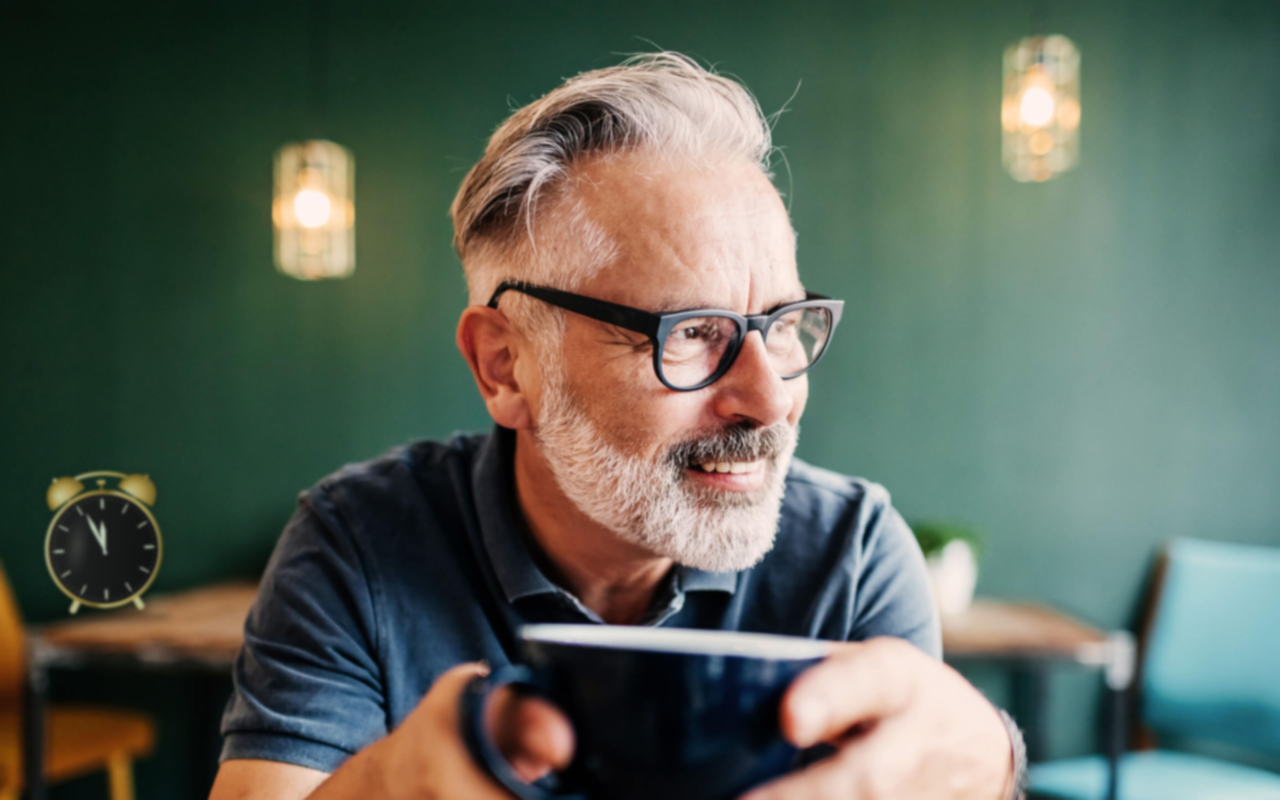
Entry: h=11 m=56
